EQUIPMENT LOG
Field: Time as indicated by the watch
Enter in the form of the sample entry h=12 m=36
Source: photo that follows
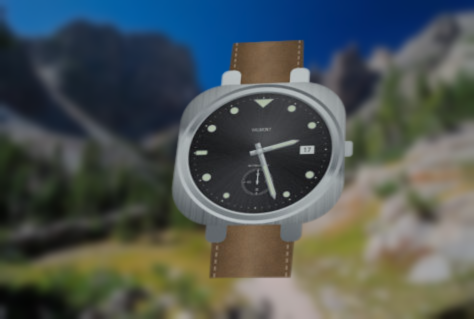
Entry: h=2 m=27
